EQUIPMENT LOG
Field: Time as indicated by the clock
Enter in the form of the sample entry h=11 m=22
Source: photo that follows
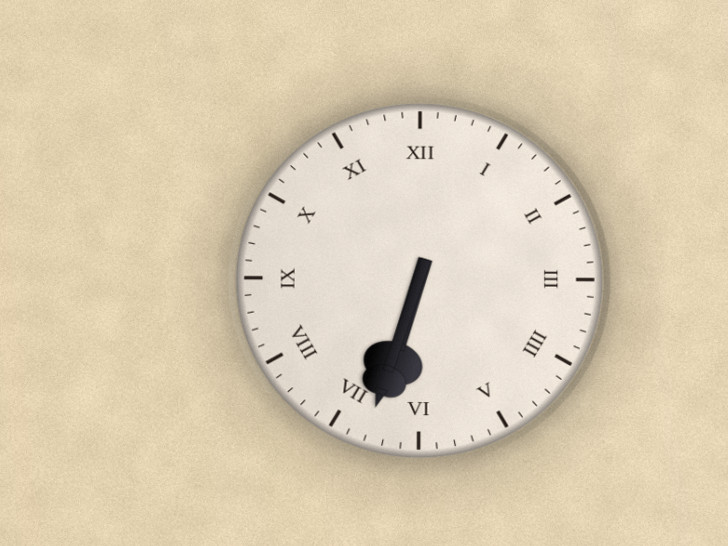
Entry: h=6 m=33
